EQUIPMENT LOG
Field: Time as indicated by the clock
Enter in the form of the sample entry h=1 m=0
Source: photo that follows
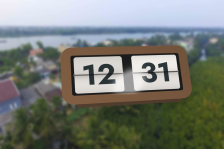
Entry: h=12 m=31
